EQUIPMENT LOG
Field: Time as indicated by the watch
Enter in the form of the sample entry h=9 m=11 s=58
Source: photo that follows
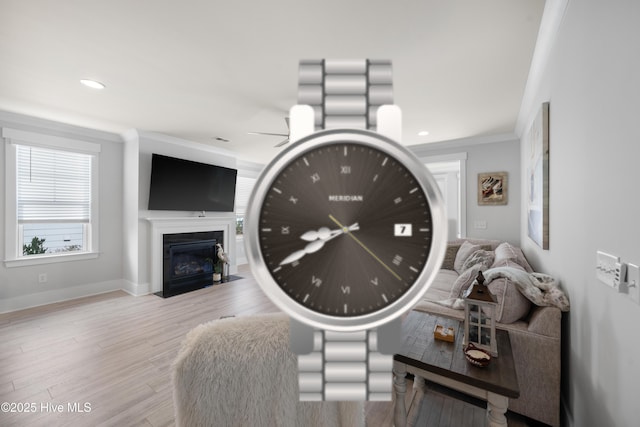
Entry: h=8 m=40 s=22
